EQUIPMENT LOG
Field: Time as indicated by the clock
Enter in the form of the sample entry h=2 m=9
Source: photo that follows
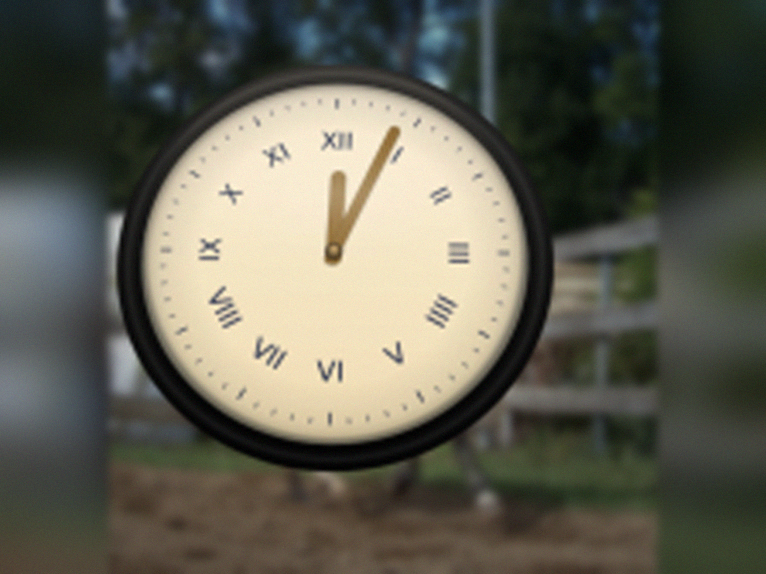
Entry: h=12 m=4
